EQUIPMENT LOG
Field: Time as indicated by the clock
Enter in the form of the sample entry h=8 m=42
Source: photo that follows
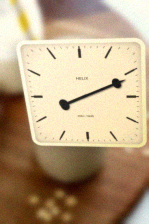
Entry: h=8 m=11
